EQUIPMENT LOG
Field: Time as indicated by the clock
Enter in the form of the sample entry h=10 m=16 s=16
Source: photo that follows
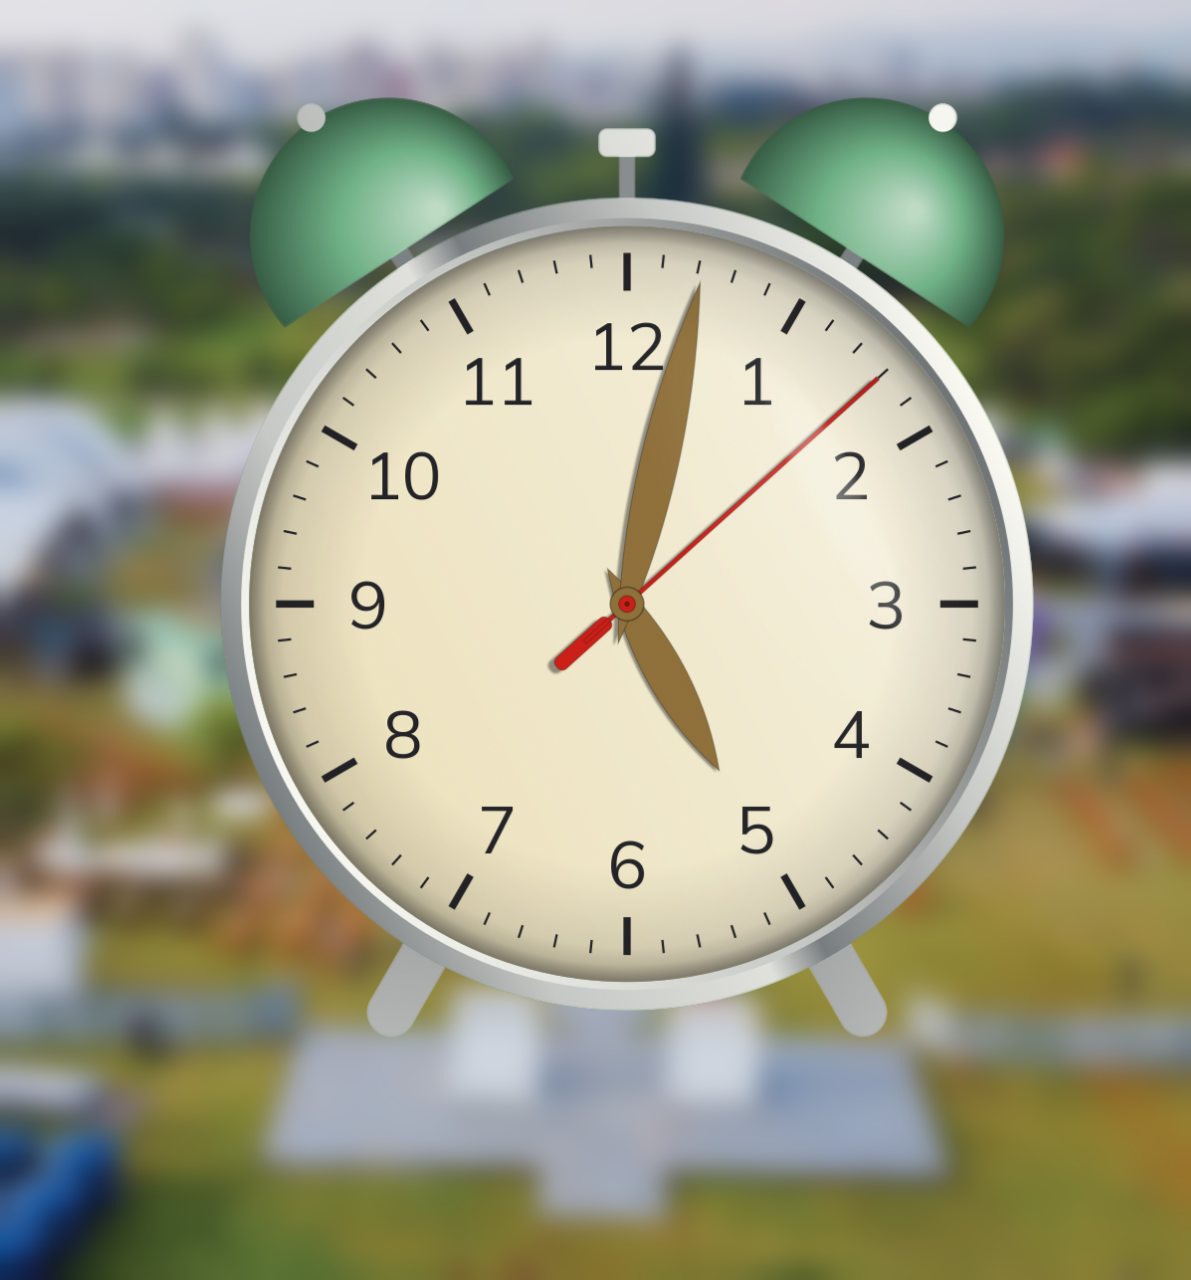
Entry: h=5 m=2 s=8
